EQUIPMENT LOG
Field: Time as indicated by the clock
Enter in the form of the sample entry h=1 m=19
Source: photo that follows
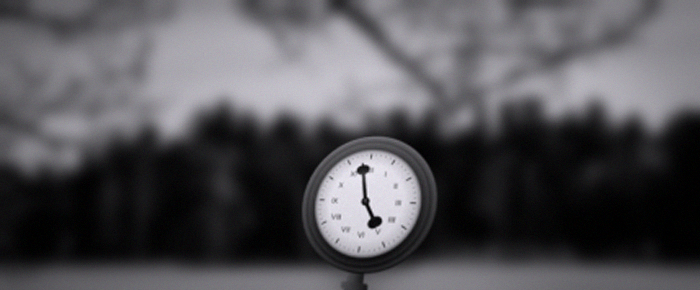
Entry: h=4 m=58
